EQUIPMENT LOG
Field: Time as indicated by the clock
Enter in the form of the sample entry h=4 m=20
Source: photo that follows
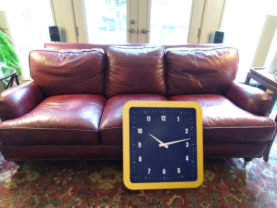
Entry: h=10 m=13
